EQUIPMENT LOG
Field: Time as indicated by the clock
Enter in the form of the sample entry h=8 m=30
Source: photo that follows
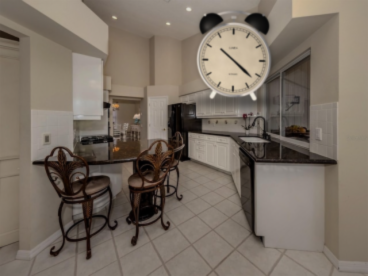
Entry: h=10 m=22
